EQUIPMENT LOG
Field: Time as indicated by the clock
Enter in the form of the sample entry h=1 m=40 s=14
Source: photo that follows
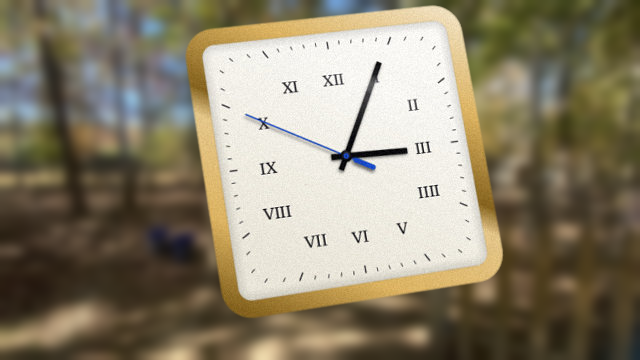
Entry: h=3 m=4 s=50
